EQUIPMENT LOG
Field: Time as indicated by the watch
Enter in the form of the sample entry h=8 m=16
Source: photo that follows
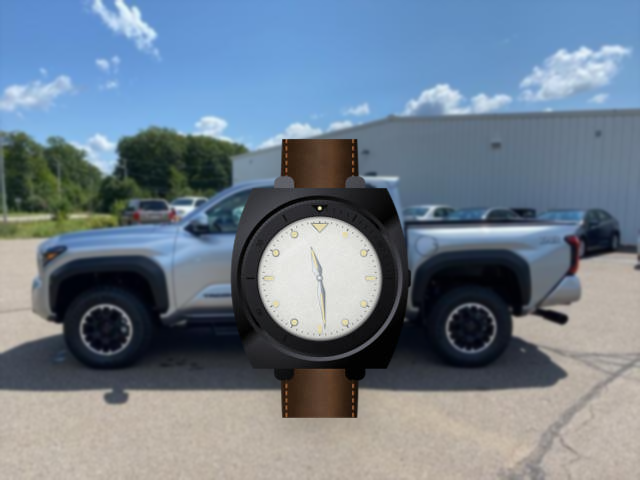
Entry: h=11 m=29
